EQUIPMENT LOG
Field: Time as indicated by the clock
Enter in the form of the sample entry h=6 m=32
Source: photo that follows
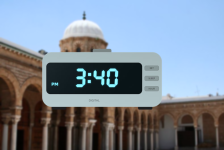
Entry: h=3 m=40
